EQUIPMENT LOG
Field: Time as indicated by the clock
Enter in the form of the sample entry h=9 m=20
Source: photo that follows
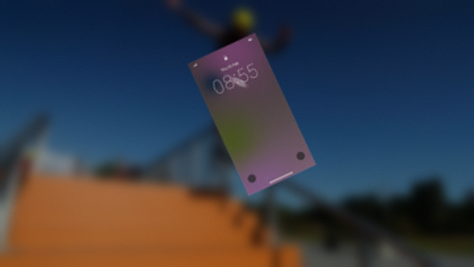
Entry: h=8 m=55
